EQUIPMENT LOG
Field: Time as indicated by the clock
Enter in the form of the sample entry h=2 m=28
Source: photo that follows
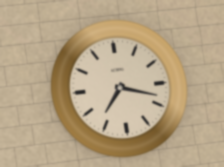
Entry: h=7 m=18
